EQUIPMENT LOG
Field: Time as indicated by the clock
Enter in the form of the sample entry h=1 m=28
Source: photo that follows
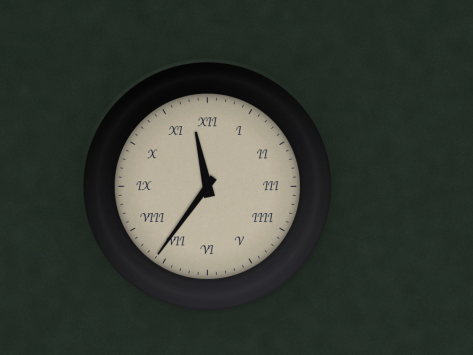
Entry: h=11 m=36
